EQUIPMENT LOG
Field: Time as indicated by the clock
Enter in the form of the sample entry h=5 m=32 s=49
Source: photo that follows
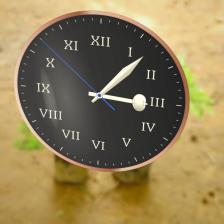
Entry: h=3 m=6 s=52
